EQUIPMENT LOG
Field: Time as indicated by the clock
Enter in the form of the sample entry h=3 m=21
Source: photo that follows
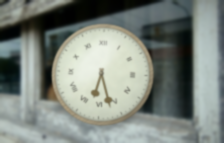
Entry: h=6 m=27
